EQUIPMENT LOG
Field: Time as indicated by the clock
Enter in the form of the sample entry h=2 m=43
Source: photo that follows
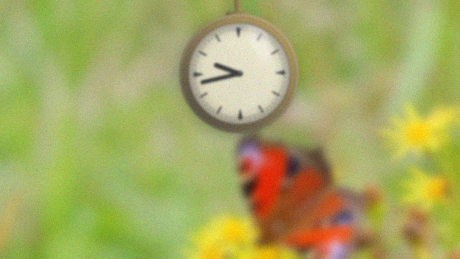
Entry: h=9 m=43
